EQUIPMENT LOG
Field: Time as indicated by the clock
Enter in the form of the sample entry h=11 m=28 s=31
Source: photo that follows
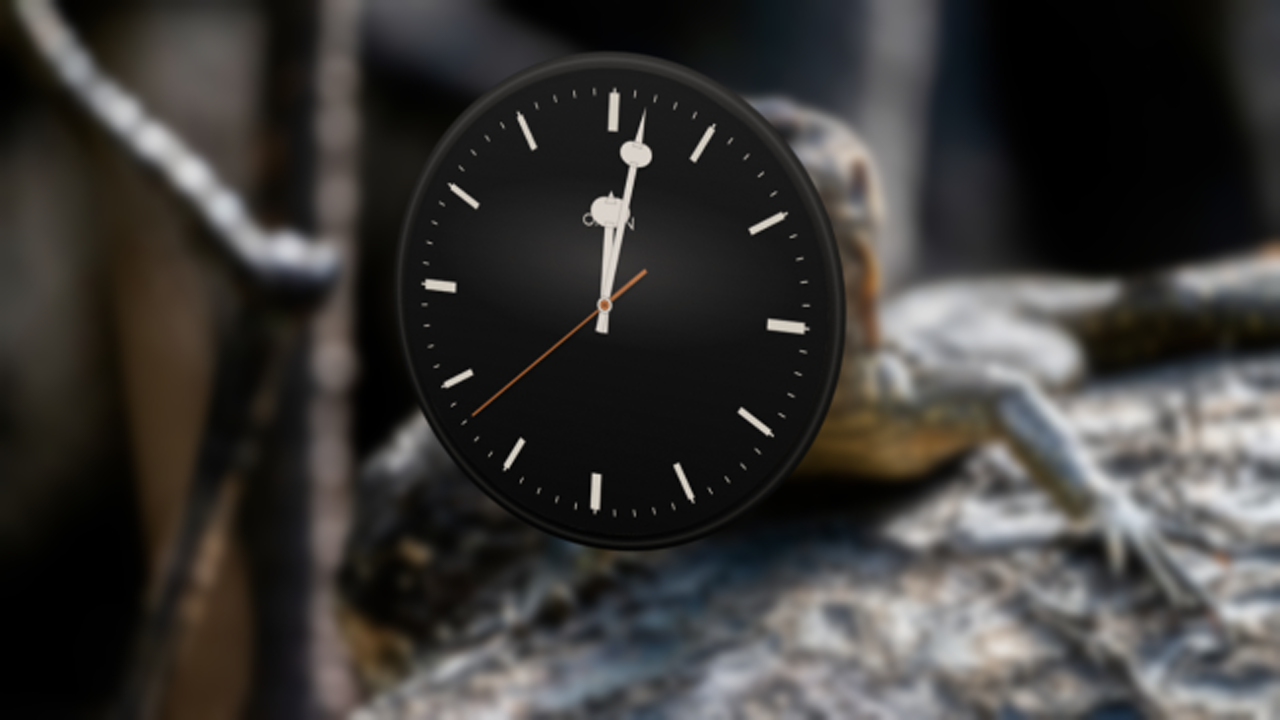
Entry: h=12 m=1 s=38
